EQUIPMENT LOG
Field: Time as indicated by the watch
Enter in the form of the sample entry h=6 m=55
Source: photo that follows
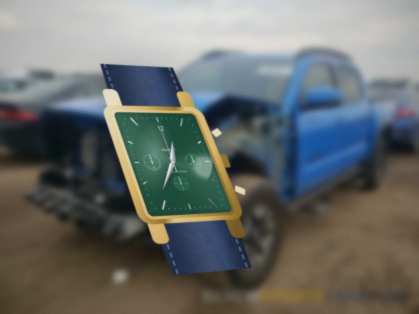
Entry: h=12 m=36
